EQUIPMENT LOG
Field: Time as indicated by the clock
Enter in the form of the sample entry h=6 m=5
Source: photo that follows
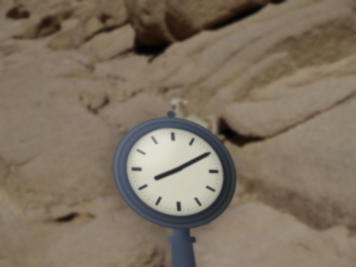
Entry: h=8 m=10
